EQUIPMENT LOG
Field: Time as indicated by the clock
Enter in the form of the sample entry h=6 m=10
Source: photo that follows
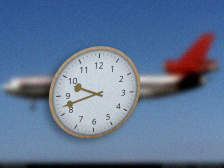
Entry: h=9 m=42
